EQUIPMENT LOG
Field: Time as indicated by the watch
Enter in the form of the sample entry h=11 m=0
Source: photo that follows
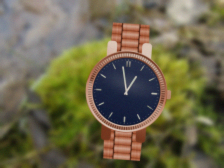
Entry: h=12 m=58
